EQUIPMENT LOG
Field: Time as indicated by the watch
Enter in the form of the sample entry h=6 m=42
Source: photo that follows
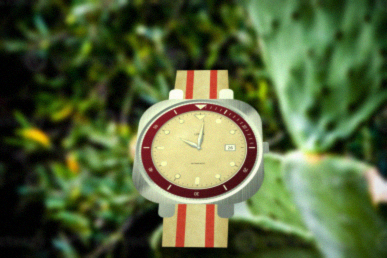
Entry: h=10 m=1
